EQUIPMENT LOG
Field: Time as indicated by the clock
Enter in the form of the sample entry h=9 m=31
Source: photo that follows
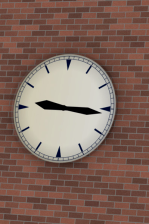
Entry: h=9 m=16
